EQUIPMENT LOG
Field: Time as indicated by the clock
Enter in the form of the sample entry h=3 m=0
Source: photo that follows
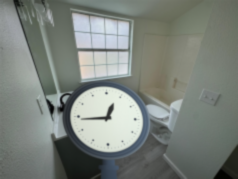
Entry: h=12 m=44
